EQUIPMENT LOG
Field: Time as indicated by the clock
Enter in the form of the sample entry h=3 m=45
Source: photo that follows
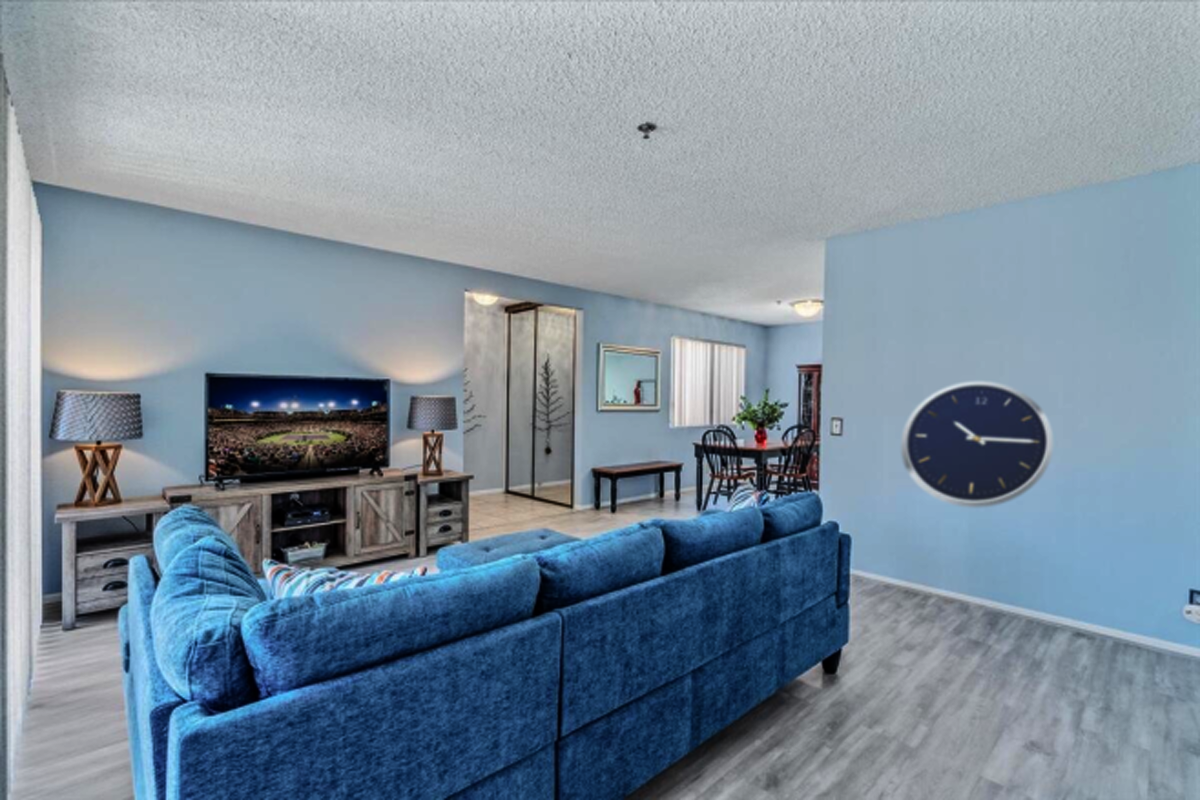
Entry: h=10 m=15
